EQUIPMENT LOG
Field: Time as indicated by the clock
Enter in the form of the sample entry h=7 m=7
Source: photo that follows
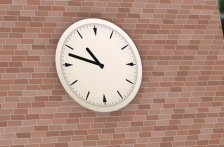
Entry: h=10 m=48
